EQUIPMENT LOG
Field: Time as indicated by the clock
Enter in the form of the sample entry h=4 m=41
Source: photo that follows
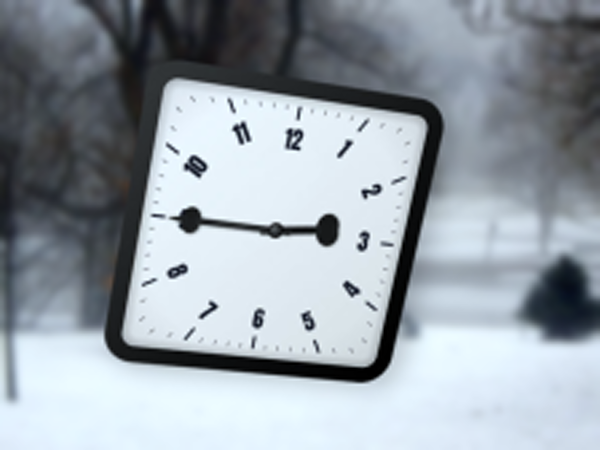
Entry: h=2 m=45
